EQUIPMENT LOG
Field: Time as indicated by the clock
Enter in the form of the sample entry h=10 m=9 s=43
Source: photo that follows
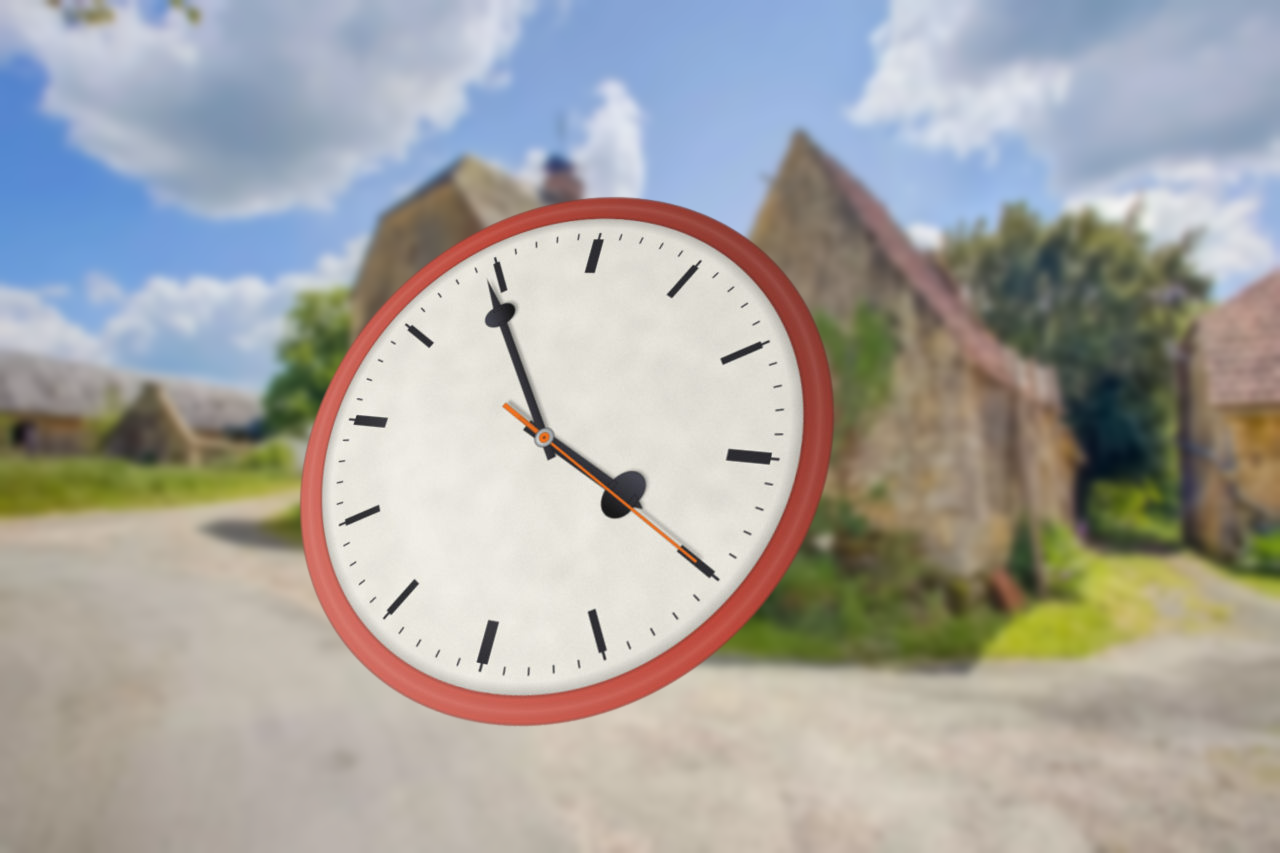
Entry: h=3 m=54 s=20
